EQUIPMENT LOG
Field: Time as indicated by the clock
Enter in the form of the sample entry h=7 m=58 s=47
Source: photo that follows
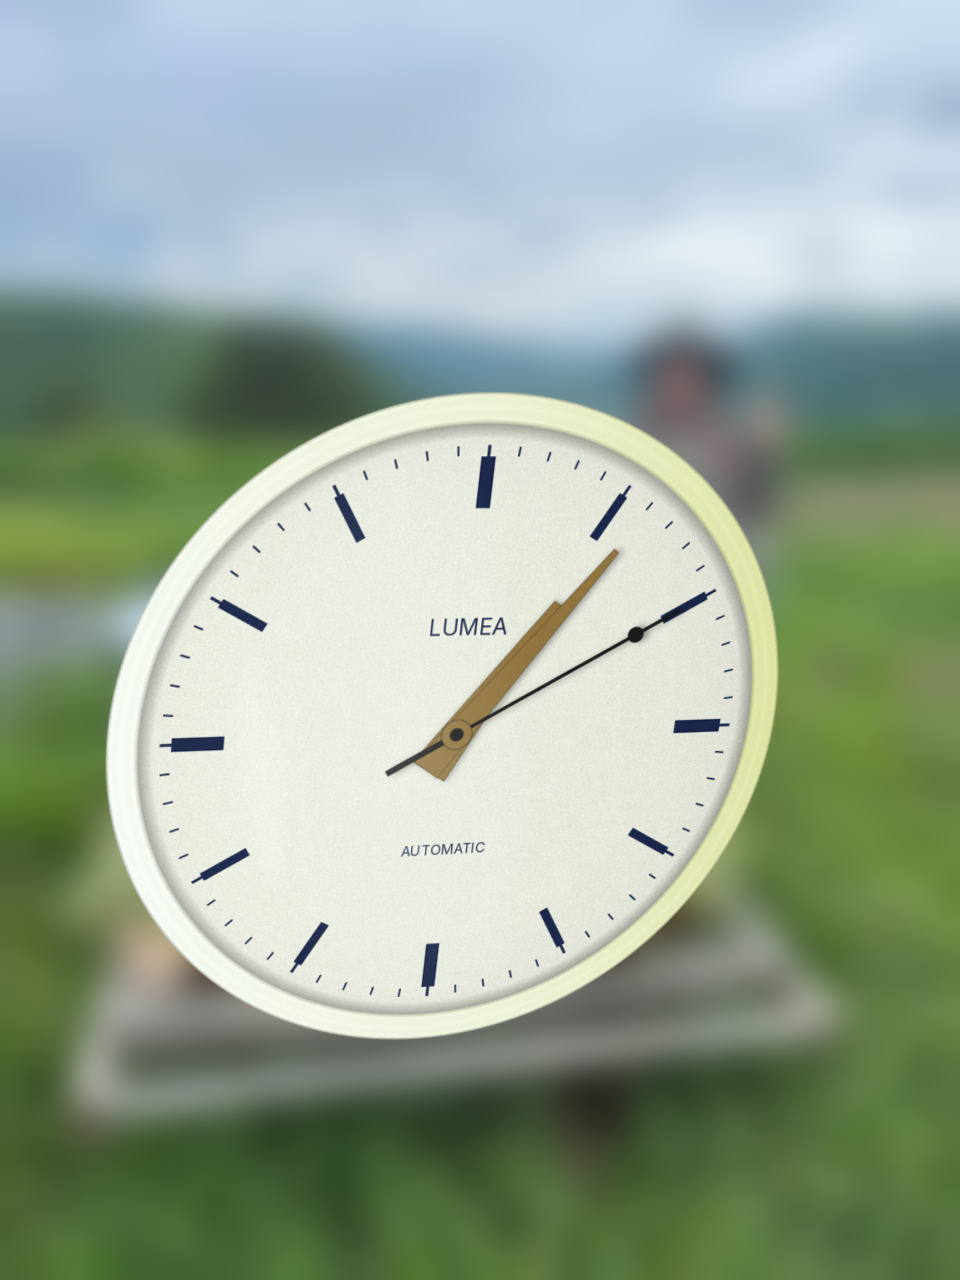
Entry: h=1 m=6 s=10
